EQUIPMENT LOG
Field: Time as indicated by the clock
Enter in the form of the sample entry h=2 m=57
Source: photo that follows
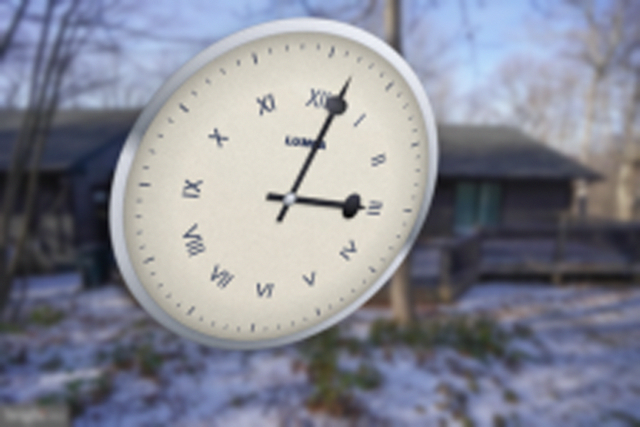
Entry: h=3 m=2
